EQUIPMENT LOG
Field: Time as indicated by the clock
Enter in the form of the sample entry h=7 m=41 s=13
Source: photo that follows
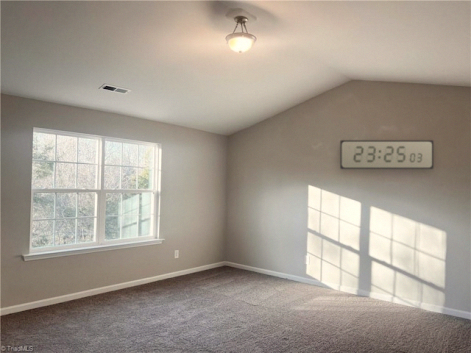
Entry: h=23 m=25 s=3
